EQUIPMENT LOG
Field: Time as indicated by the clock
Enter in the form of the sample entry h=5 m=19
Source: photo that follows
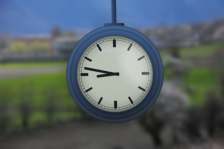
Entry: h=8 m=47
